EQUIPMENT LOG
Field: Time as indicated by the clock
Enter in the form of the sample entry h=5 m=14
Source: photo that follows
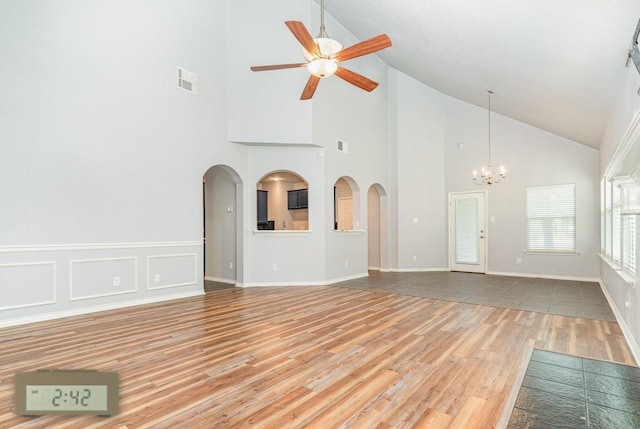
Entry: h=2 m=42
